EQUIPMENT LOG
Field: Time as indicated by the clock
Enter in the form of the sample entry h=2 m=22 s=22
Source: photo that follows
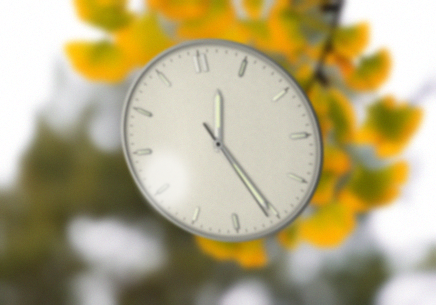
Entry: h=12 m=25 s=26
